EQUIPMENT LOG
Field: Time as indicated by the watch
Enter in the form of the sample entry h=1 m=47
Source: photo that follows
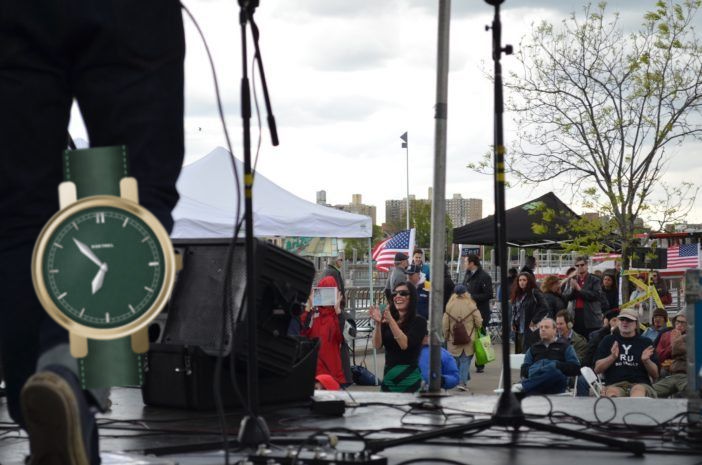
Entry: h=6 m=53
